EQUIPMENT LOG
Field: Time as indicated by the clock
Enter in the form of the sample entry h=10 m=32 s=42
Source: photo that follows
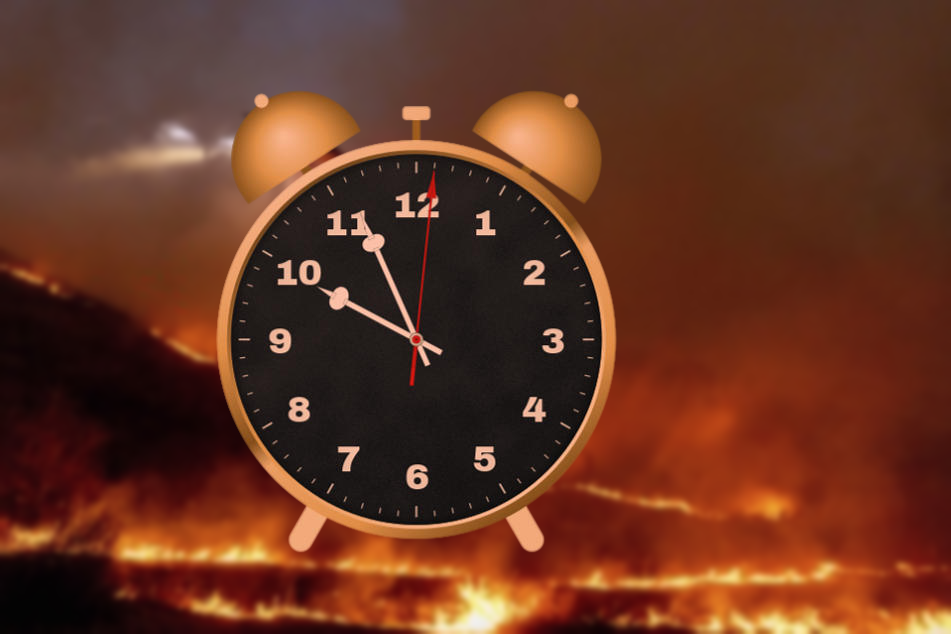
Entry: h=9 m=56 s=1
